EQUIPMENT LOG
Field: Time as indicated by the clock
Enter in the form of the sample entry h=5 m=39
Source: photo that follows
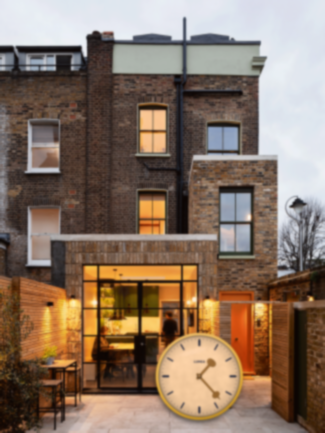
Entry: h=1 m=23
